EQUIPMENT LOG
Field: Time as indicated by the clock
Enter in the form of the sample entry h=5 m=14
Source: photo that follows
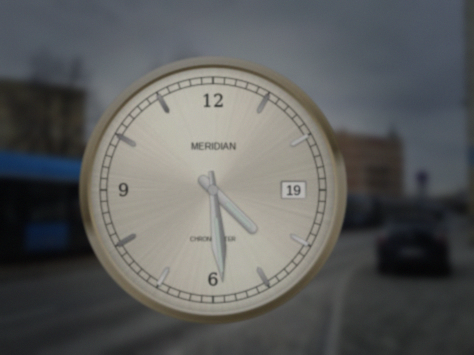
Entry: h=4 m=29
